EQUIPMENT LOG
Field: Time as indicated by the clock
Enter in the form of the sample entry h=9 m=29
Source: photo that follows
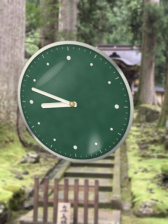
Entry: h=8 m=48
